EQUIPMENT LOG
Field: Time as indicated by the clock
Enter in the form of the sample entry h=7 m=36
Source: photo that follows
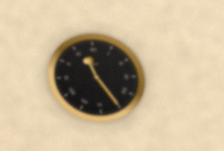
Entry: h=11 m=25
